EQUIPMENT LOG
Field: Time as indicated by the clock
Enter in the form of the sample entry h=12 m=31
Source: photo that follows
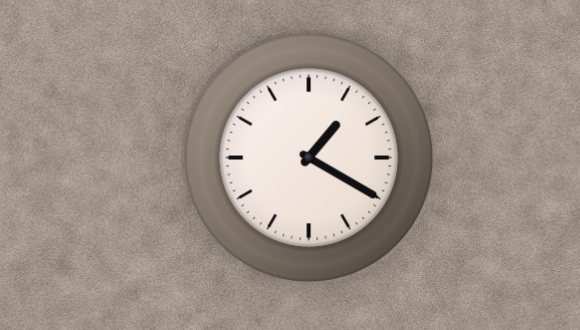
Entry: h=1 m=20
